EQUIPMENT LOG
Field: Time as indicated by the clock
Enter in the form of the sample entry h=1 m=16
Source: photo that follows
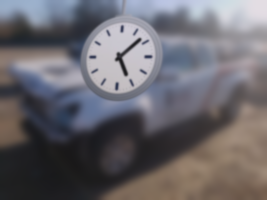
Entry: h=5 m=8
